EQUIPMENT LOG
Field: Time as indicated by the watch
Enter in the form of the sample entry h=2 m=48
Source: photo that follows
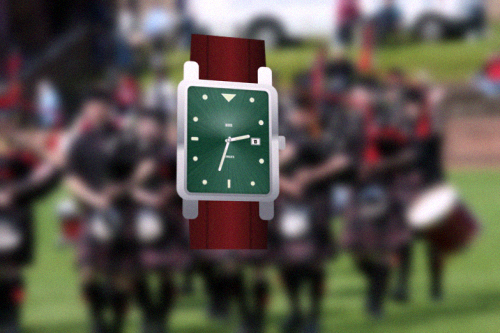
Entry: h=2 m=33
